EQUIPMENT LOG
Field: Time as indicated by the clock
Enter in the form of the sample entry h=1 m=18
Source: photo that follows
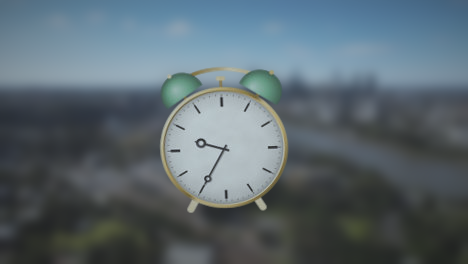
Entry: h=9 m=35
